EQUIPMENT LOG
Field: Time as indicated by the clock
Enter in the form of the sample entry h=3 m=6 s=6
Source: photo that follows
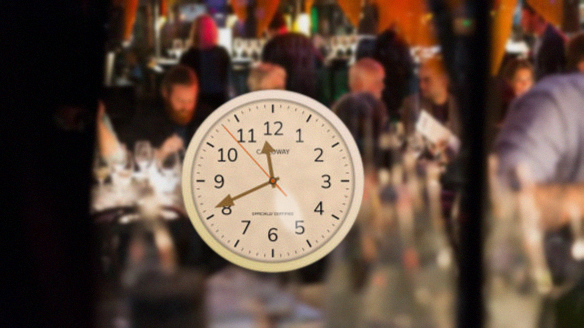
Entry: h=11 m=40 s=53
